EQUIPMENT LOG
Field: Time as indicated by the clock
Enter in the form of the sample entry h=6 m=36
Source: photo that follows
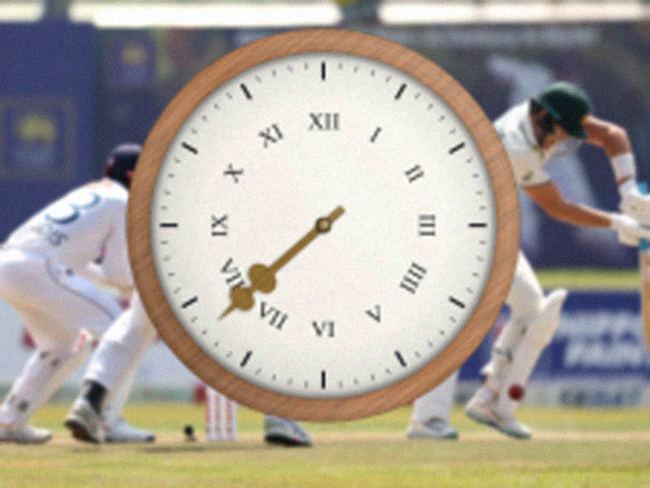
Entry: h=7 m=38
